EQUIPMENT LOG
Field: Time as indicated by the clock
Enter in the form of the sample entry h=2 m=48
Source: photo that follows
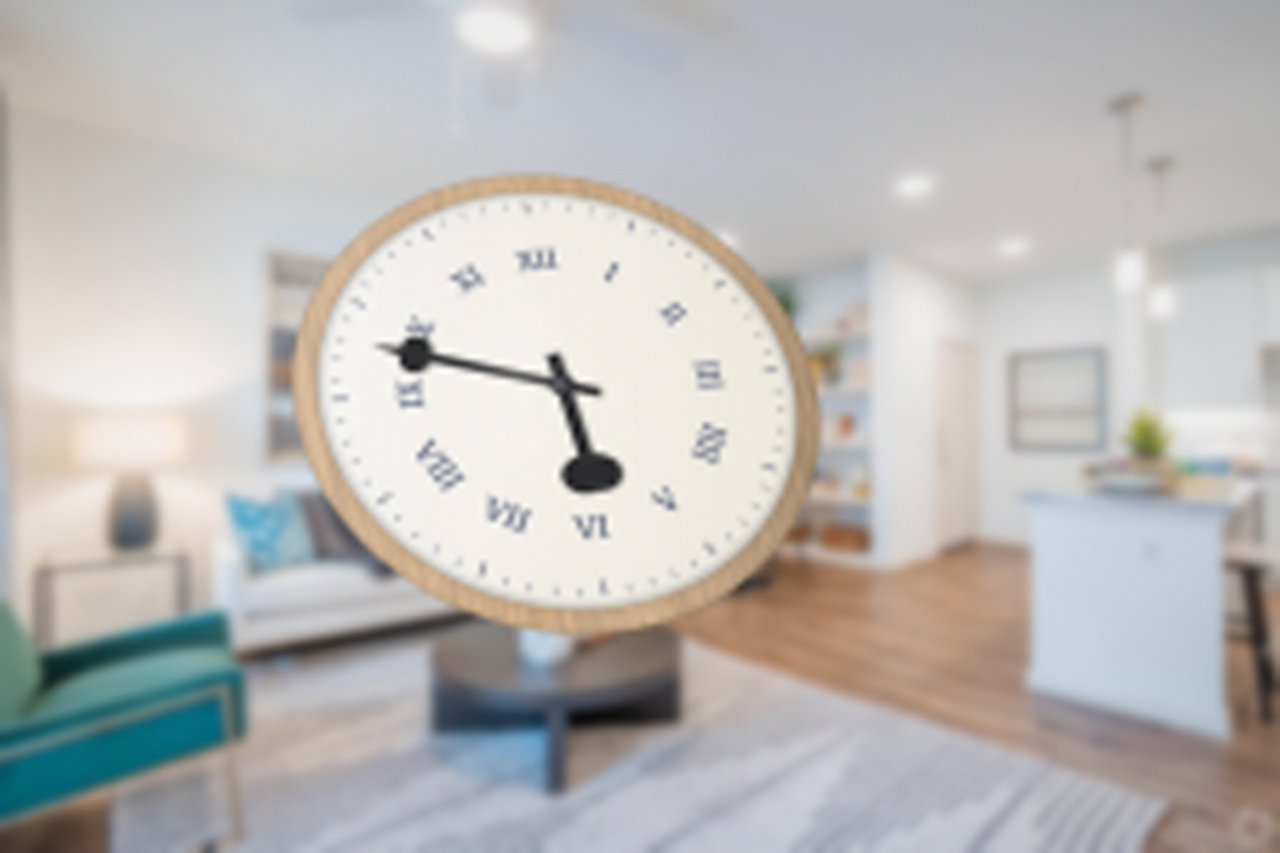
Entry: h=5 m=48
